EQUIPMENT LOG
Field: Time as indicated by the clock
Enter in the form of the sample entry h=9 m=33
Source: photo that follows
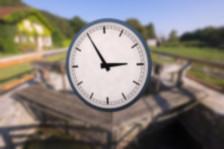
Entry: h=2 m=55
